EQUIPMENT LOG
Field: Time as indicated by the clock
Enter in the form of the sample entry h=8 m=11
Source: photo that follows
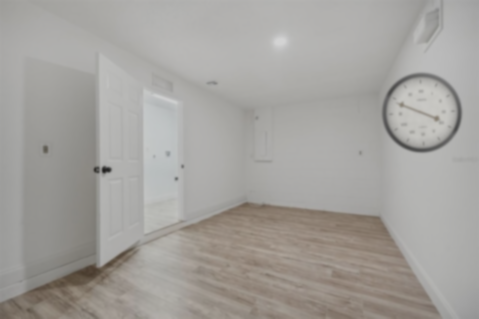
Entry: h=3 m=49
